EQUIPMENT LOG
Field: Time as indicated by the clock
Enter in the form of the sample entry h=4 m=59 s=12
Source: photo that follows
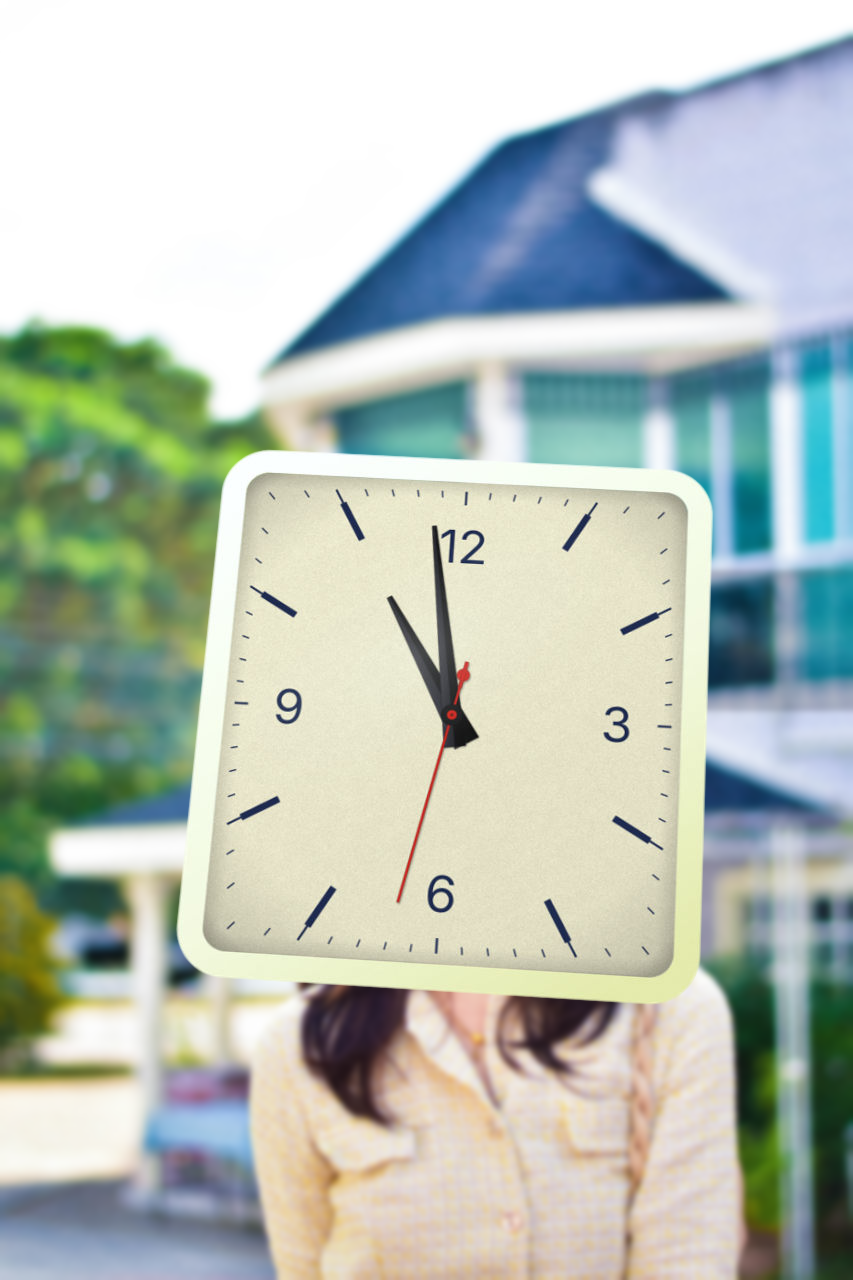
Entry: h=10 m=58 s=32
